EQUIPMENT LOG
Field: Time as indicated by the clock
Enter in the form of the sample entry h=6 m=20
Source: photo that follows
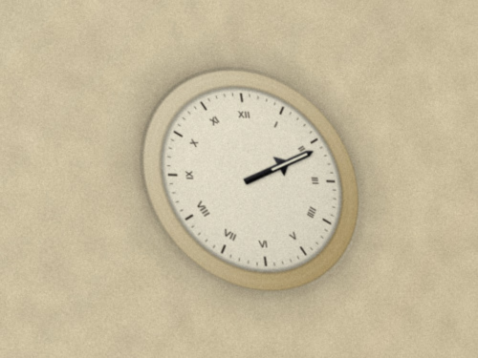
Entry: h=2 m=11
